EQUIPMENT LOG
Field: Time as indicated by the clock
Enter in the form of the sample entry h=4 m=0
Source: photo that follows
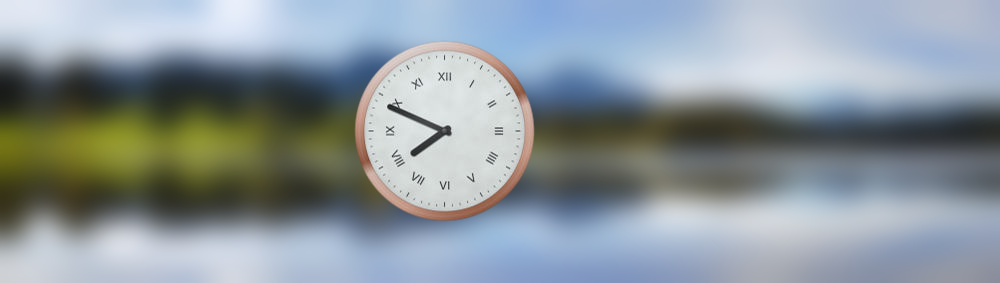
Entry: h=7 m=49
